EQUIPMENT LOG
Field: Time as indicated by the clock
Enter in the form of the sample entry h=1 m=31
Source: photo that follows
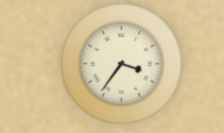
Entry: h=3 m=36
